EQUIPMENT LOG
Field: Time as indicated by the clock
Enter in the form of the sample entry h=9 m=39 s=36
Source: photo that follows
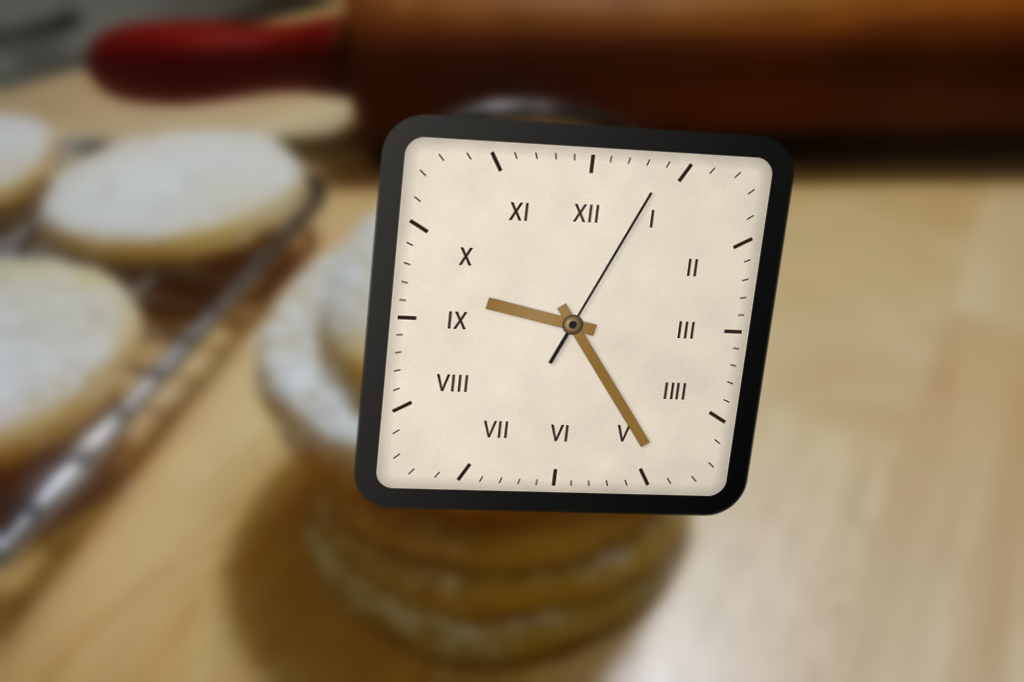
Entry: h=9 m=24 s=4
